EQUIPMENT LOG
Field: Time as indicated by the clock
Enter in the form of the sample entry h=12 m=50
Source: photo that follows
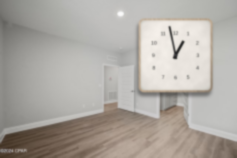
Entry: h=12 m=58
